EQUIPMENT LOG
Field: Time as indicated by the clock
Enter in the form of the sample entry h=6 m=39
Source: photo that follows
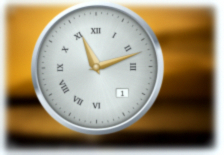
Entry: h=11 m=12
